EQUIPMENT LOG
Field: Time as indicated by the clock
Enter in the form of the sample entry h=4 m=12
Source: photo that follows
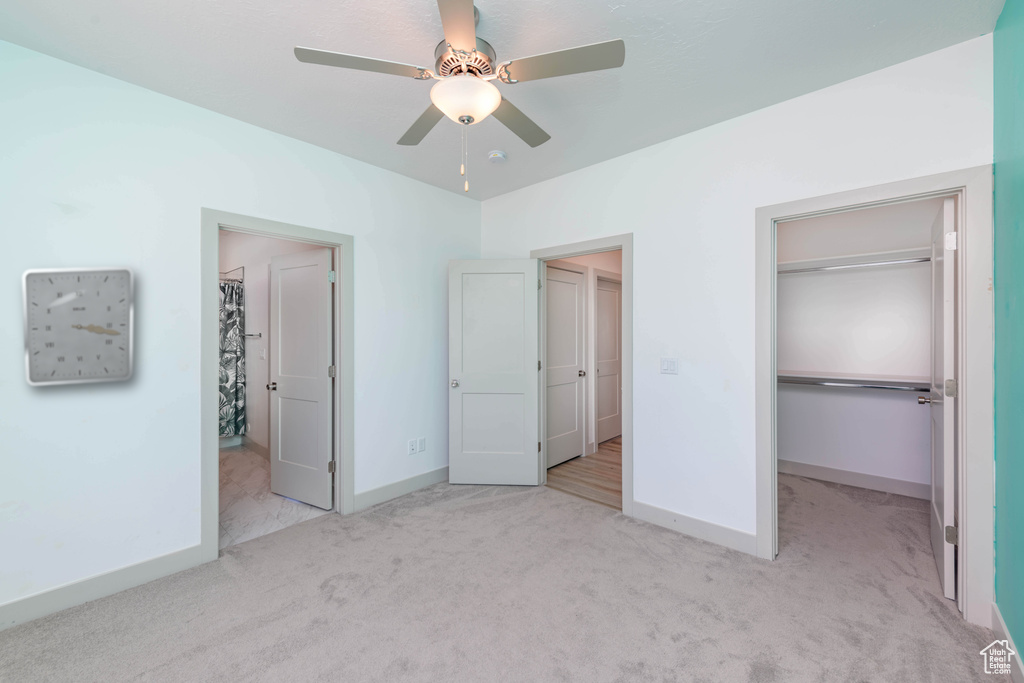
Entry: h=3 m=17
